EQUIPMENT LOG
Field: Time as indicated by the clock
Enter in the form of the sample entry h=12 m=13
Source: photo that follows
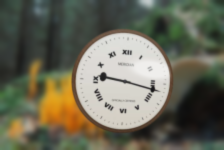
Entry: h=9 m=17
